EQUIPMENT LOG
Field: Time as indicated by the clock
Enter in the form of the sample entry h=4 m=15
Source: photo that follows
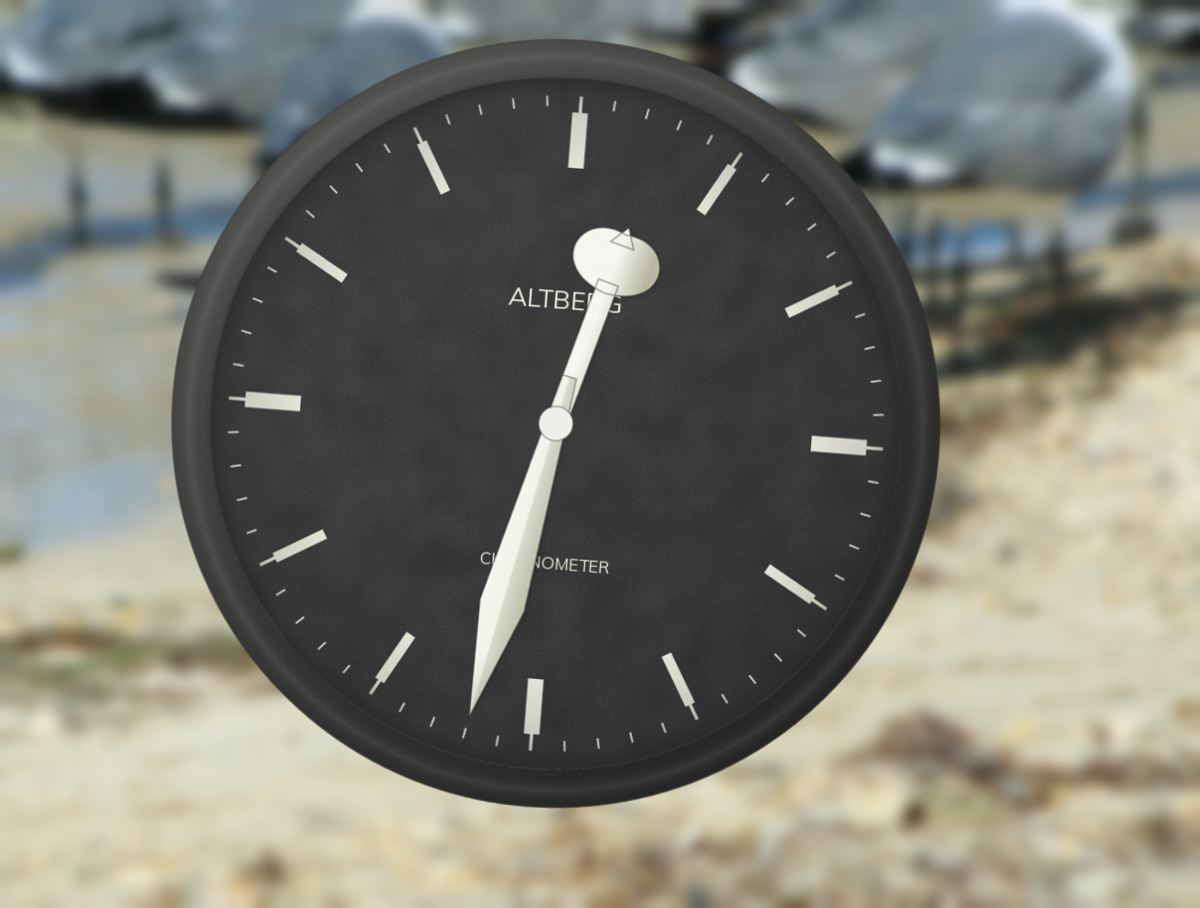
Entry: h=12 m=32
